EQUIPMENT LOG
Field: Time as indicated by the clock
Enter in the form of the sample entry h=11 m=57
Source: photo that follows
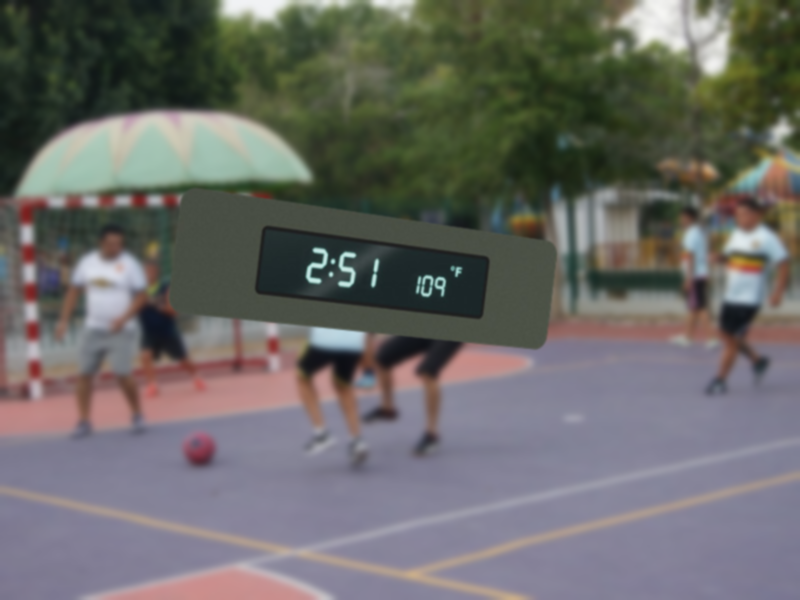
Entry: h=2 m=51
